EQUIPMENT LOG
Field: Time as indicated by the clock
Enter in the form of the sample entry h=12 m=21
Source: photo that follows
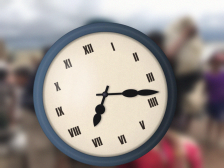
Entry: h=7 m=18
